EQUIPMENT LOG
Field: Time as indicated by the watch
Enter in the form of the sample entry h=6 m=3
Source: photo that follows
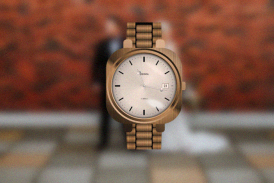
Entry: h=11 m=17
